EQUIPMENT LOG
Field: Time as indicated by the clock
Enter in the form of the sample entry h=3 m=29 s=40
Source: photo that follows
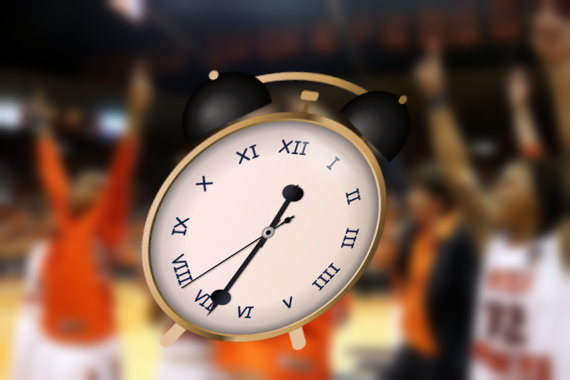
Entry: h=12 m=33 s=38
